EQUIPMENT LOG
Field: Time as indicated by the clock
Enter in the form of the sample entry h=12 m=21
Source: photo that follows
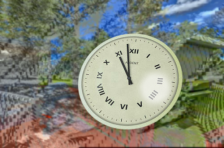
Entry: h=10 m=58
